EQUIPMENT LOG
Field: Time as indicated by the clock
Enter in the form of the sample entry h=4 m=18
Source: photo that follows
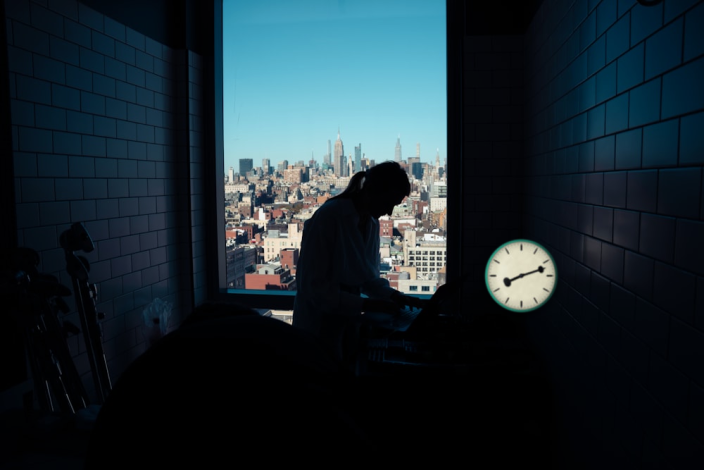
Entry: h=8 m=12
